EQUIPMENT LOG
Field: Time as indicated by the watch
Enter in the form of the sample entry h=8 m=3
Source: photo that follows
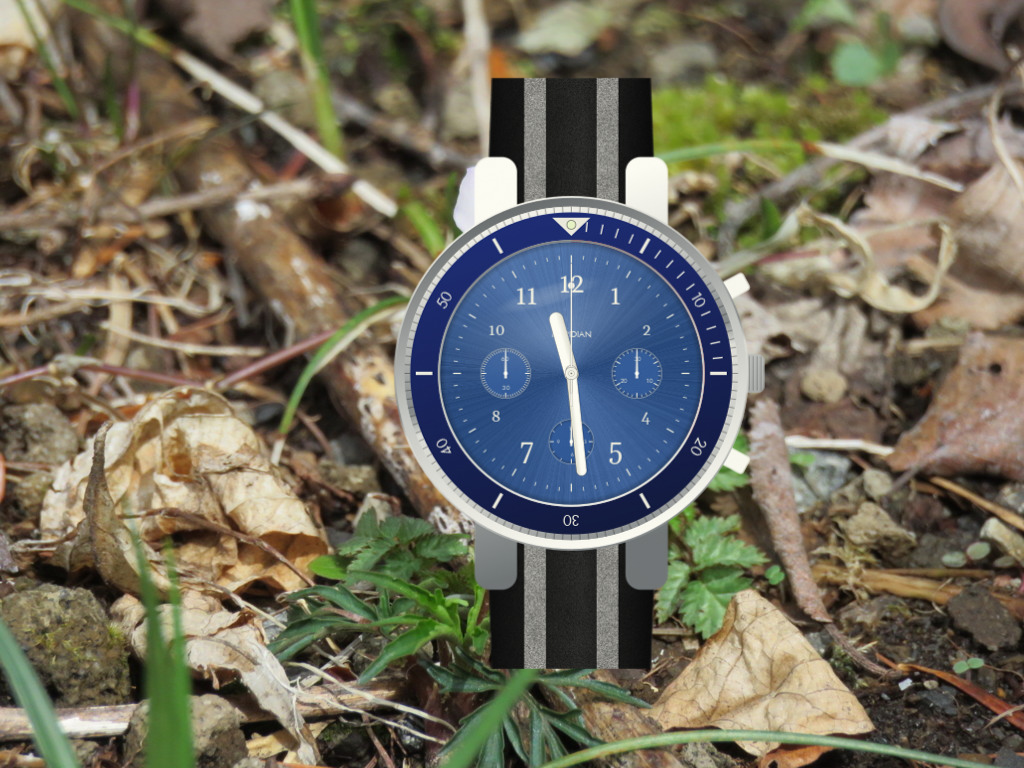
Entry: h=11 m=29
